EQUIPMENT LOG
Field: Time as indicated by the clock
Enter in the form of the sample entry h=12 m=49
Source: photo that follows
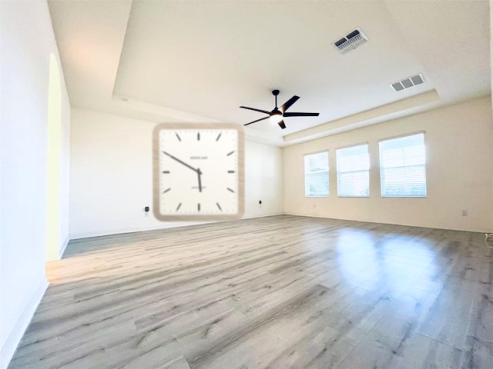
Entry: h=5 m=50
